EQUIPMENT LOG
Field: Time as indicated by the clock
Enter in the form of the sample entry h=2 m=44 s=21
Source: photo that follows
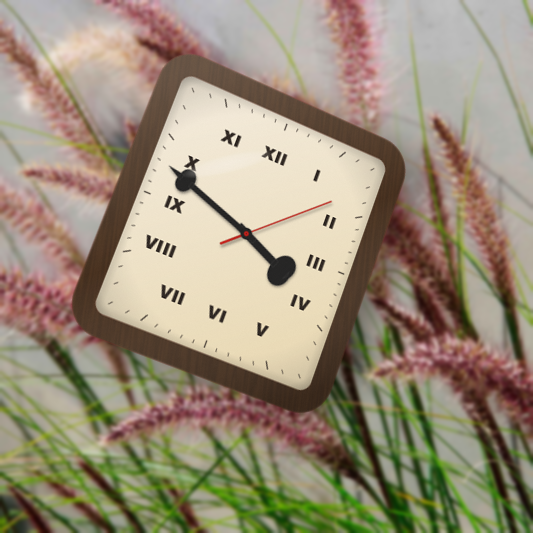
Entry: h=3 m=48 s=8
